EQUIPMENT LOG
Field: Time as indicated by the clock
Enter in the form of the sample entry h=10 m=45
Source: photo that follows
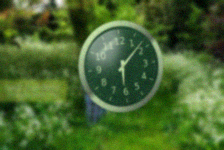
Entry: h=6 m=8
